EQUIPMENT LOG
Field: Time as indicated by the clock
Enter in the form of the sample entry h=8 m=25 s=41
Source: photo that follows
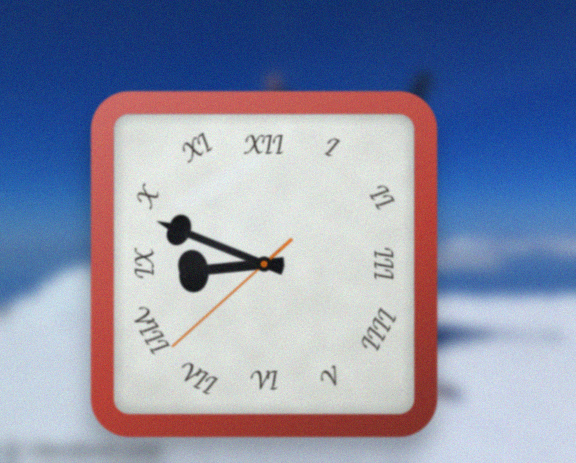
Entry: h=8 m=48 s=38
